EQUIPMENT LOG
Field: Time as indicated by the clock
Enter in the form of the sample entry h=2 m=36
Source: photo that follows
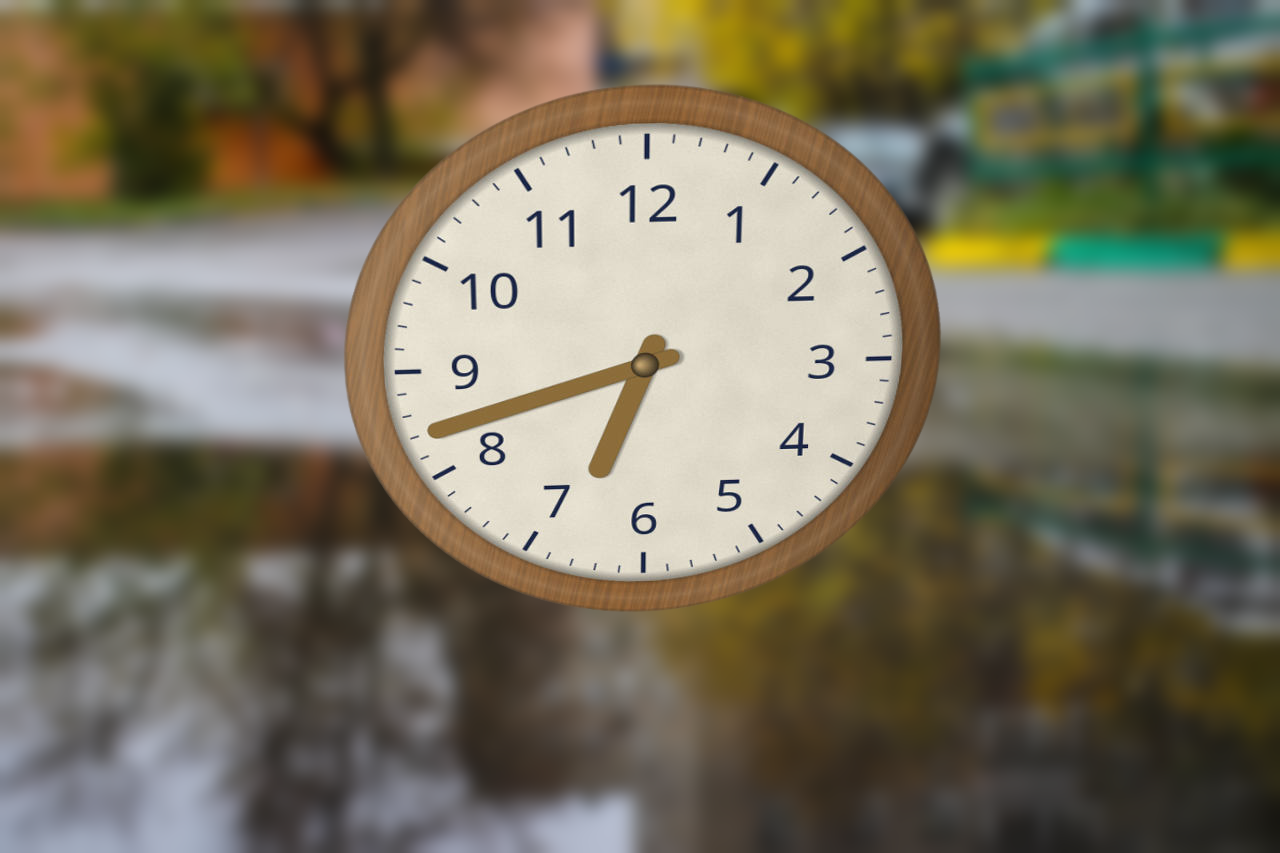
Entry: h=6 m=42
